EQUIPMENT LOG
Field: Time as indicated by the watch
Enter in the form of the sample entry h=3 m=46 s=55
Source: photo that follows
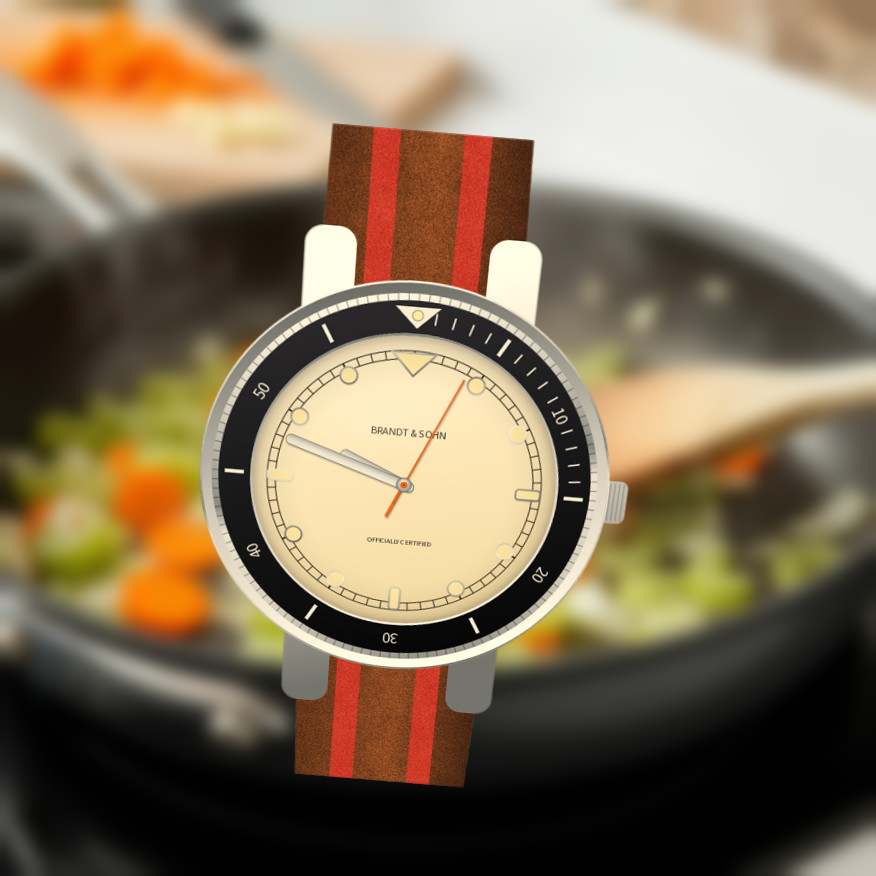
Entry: h=9 m=48 s=4
